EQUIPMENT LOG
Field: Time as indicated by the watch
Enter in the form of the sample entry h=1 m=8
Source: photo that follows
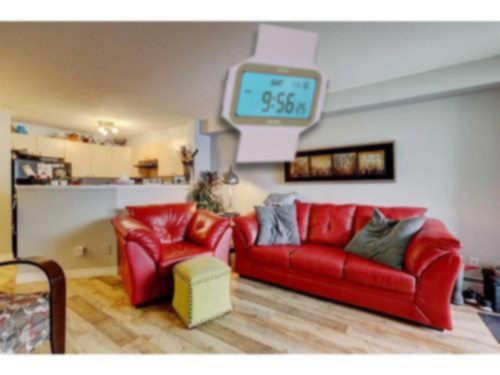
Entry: h=9 m=56
